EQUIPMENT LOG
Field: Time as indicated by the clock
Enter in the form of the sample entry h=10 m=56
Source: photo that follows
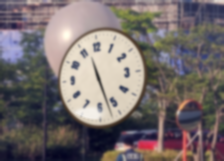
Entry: h=11 m=27
